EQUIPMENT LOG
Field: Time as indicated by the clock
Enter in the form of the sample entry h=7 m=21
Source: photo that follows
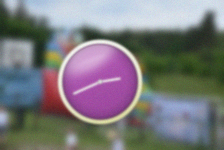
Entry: h=2 m=41
